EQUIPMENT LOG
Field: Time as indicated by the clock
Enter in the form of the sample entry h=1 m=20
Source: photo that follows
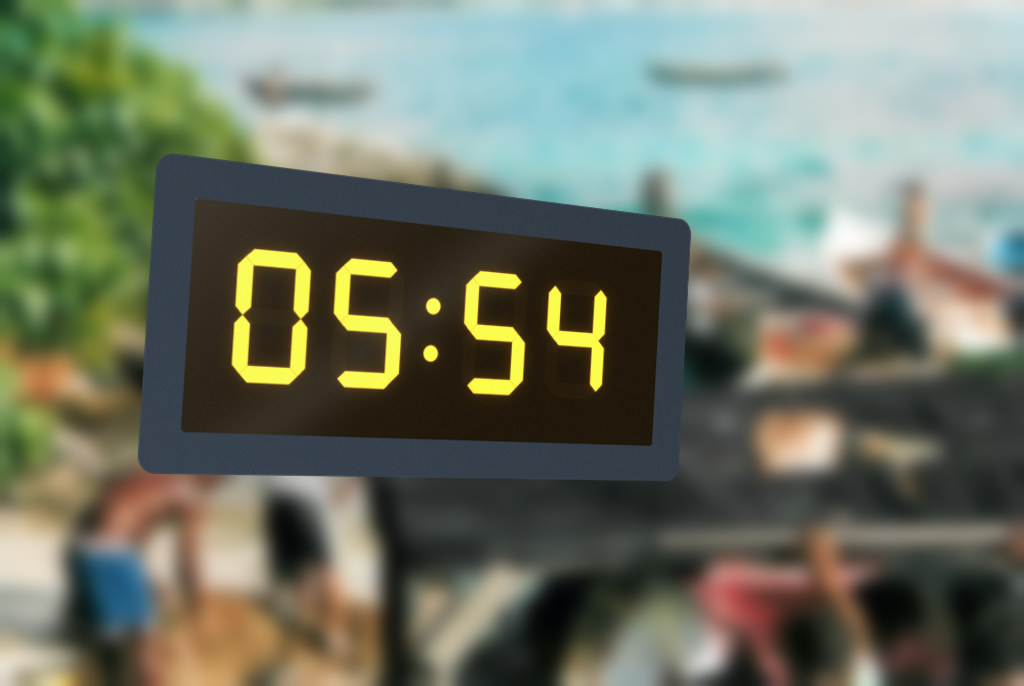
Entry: h=5 m=54
